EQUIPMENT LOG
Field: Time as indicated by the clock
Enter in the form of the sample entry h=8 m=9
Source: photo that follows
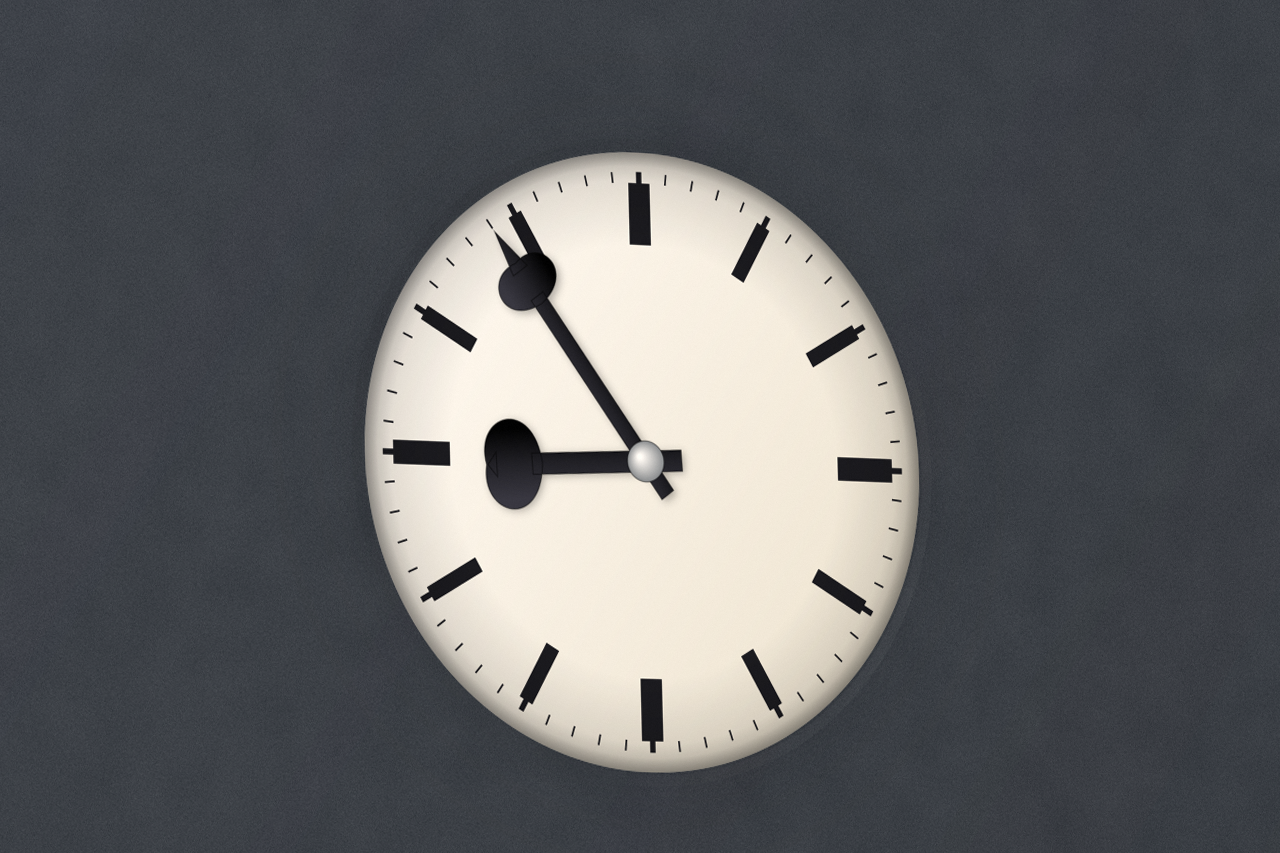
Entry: h=8 m=54
